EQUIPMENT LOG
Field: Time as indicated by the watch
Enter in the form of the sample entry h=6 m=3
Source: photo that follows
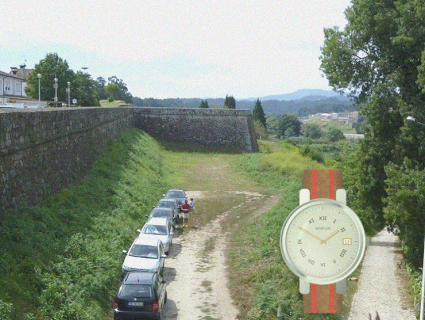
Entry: h=1 m=50
